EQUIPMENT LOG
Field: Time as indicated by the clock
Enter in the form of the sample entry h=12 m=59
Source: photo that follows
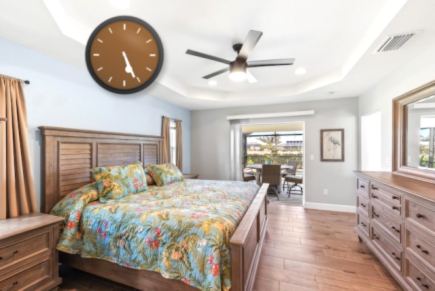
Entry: h=5 m=26
